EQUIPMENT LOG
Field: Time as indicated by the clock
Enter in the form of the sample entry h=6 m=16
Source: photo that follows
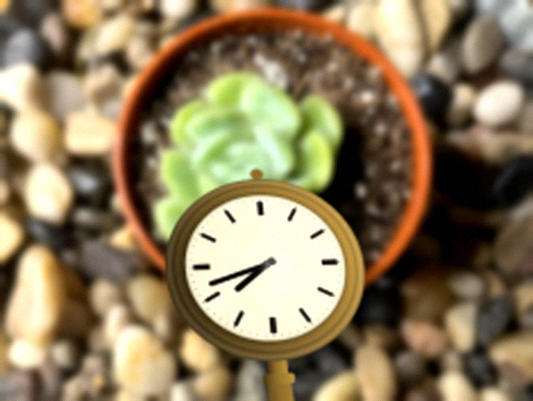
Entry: h=7 m=42
